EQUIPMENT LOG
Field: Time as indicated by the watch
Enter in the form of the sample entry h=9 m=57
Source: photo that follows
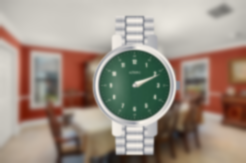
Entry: h=2 m=11
